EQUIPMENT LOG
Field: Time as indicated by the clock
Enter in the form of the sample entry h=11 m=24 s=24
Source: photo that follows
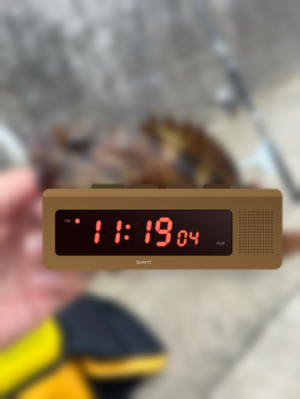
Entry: h=11 m=19 s=4
